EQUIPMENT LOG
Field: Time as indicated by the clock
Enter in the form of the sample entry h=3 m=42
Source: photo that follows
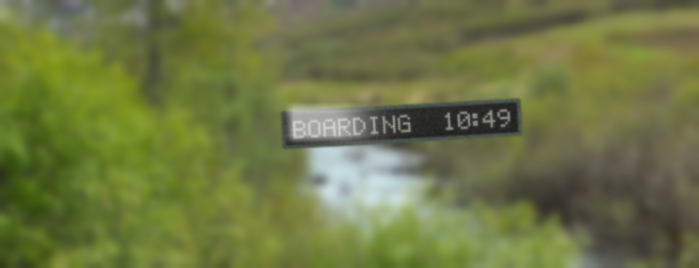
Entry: h=10 m=49
